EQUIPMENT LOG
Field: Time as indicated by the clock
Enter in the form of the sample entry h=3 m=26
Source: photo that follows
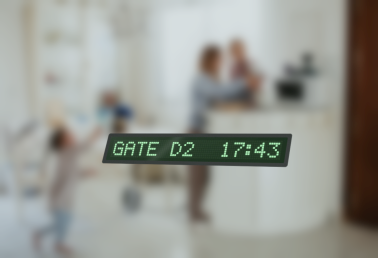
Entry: h=17 m=43
